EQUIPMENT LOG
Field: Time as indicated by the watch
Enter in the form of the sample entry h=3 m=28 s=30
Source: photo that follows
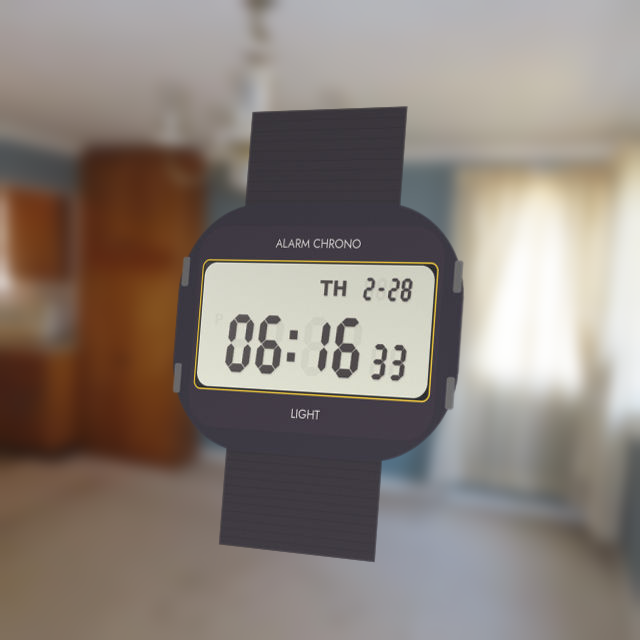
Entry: h=6 m=16 s=33
